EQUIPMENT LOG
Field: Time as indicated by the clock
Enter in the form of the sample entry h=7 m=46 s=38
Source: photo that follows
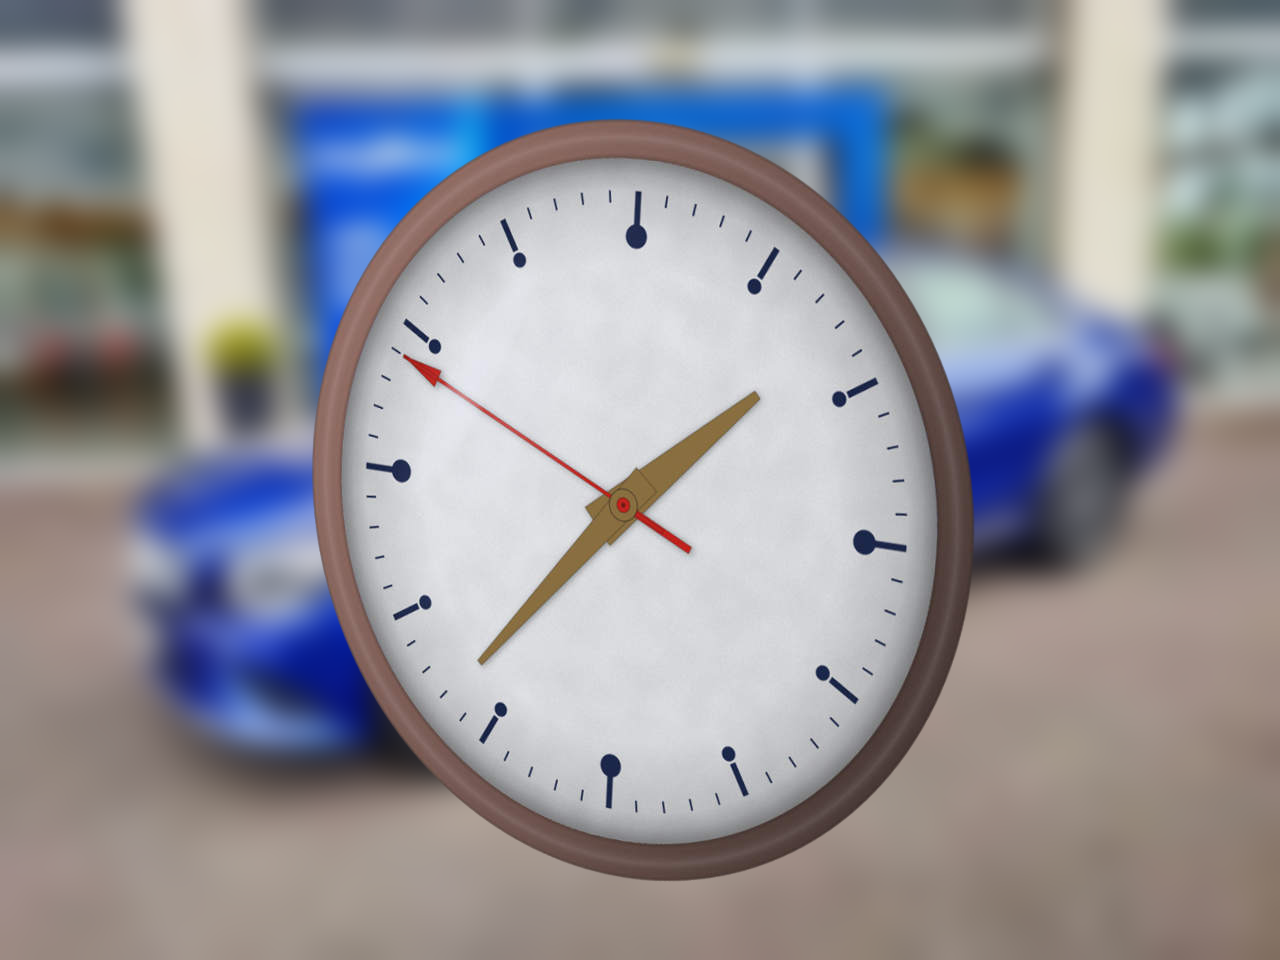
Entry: h=1 m=36 s=49
